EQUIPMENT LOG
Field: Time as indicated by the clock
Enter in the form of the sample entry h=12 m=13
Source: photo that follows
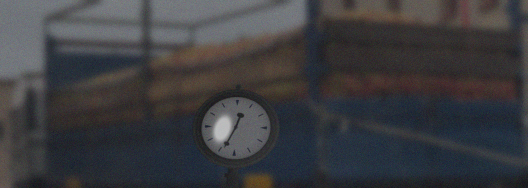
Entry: h=12 m=34
